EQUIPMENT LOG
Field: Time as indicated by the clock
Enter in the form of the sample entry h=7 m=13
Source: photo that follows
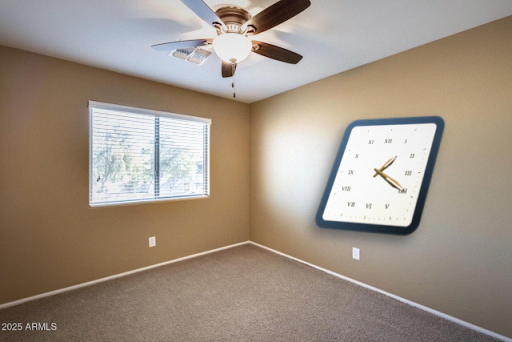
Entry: h=1 m=20
